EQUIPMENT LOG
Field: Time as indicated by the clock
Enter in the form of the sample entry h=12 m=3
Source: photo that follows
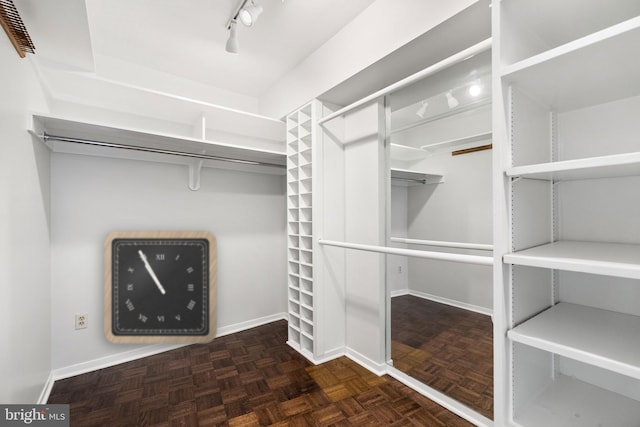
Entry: h=10 m=55
